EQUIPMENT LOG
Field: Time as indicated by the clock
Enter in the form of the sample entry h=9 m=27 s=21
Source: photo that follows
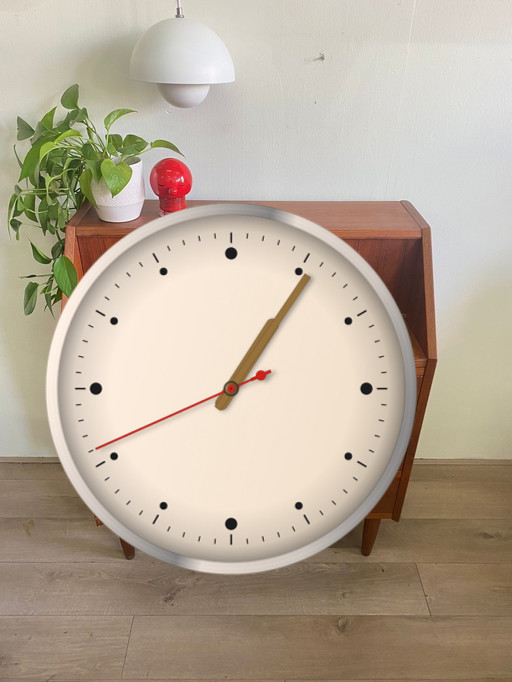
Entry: h=1 m=5 s=41
